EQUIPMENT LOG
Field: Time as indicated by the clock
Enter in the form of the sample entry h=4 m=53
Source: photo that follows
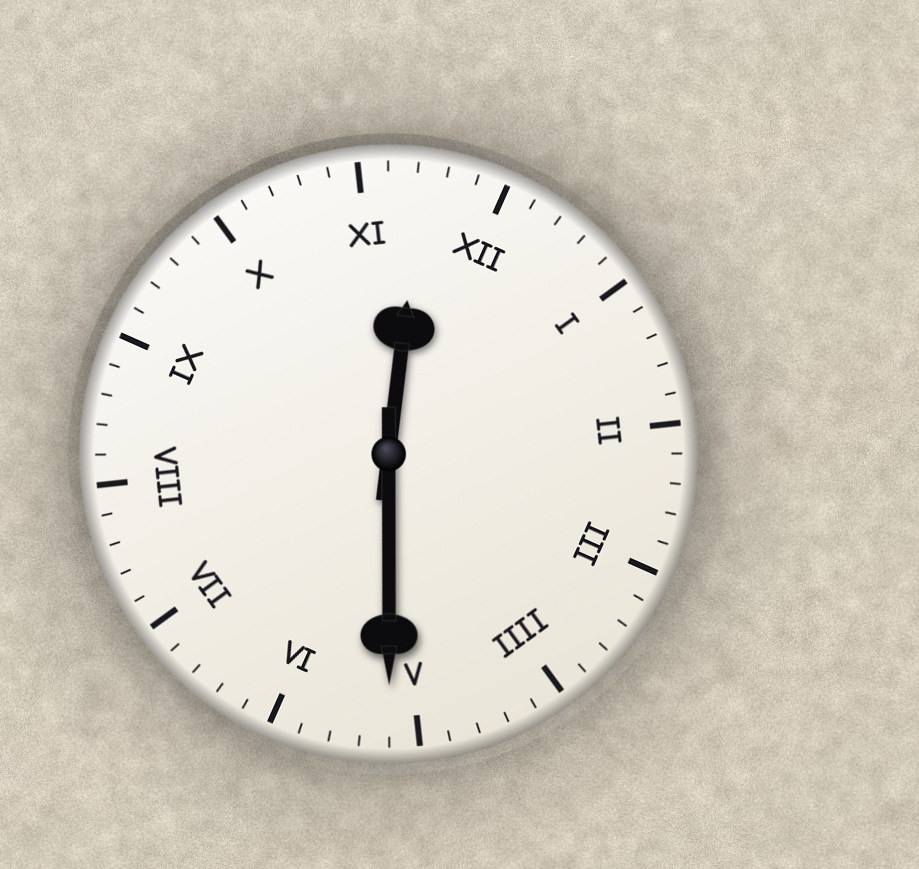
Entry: h=11 m=26
